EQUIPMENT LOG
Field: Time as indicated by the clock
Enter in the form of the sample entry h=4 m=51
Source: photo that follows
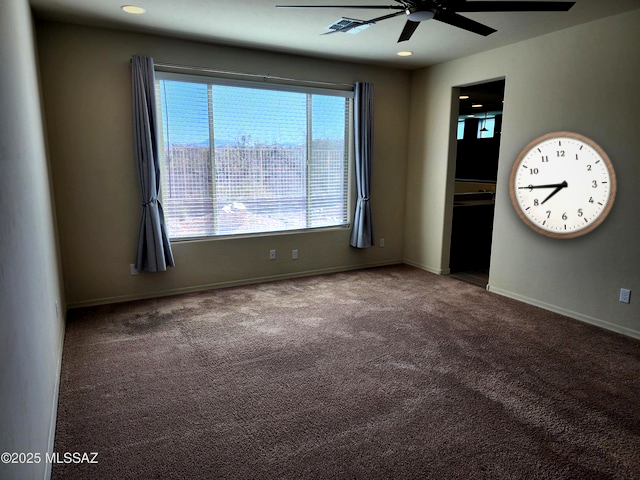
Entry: h=7 m=45
